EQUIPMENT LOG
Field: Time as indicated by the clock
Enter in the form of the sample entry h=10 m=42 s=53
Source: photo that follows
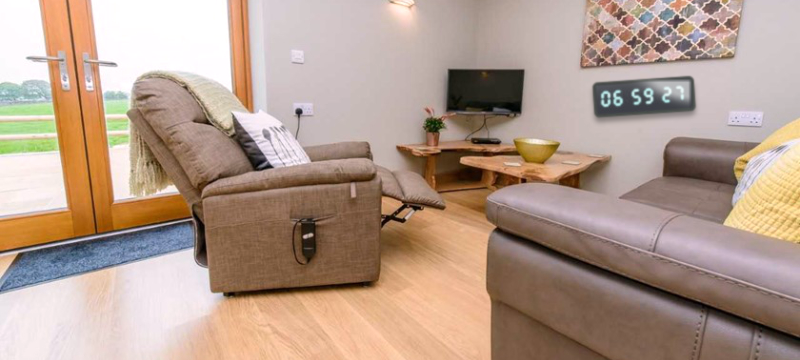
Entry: h=6 m=59 s=27
